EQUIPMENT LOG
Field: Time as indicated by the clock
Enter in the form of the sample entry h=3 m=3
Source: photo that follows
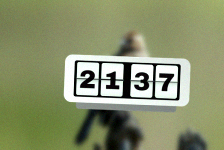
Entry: h=21 m=37
